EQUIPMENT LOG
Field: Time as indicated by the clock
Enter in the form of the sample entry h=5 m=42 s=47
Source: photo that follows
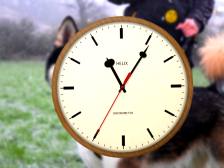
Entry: h=11 m=5 s=35
